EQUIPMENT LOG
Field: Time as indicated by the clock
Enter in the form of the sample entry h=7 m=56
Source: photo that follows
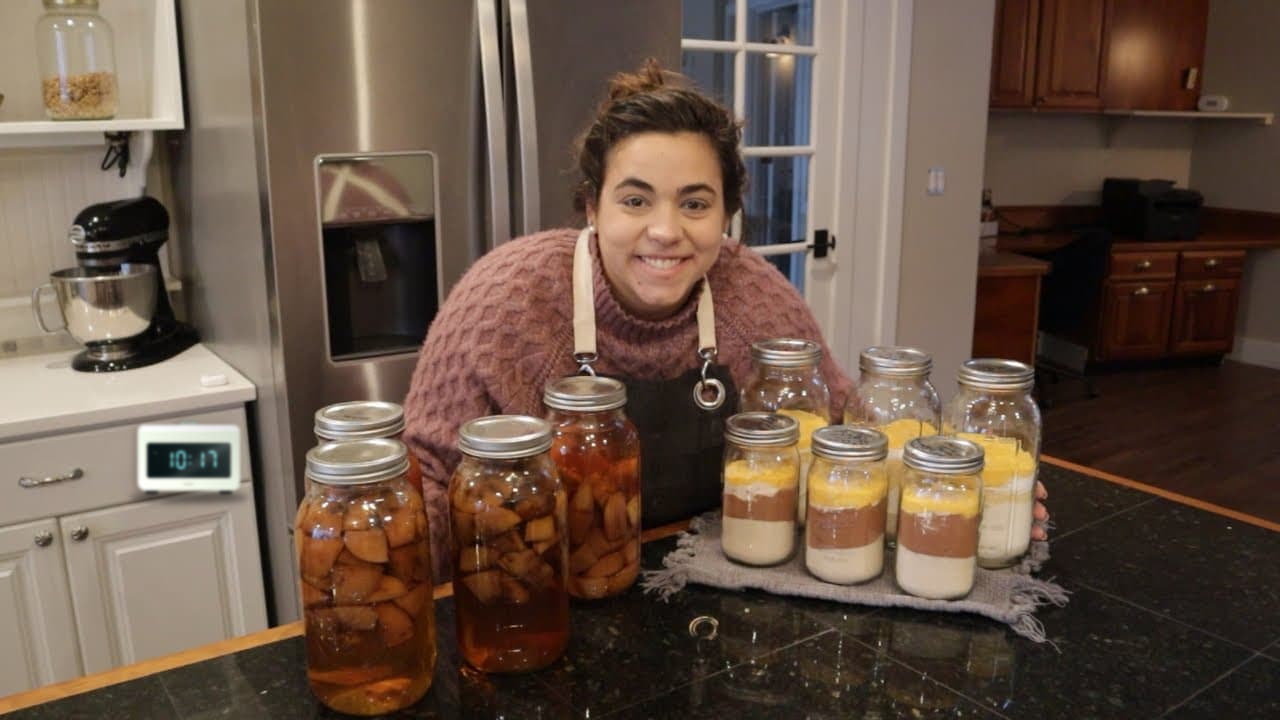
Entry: h=10 m=17
